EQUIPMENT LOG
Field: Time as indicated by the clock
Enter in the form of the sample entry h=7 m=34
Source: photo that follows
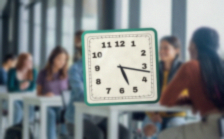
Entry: h=5 m=17
